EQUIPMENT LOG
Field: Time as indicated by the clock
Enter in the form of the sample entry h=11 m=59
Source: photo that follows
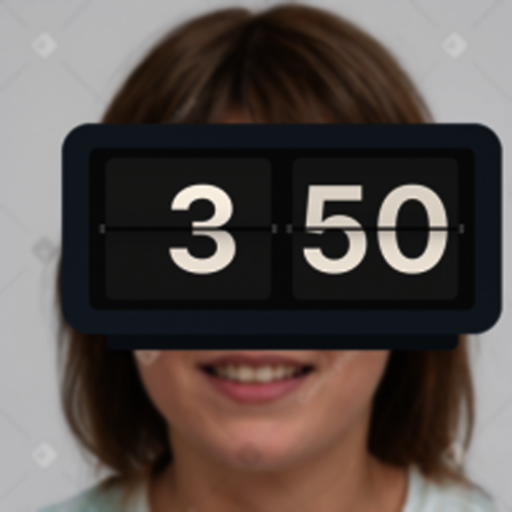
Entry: h=3 m=50
